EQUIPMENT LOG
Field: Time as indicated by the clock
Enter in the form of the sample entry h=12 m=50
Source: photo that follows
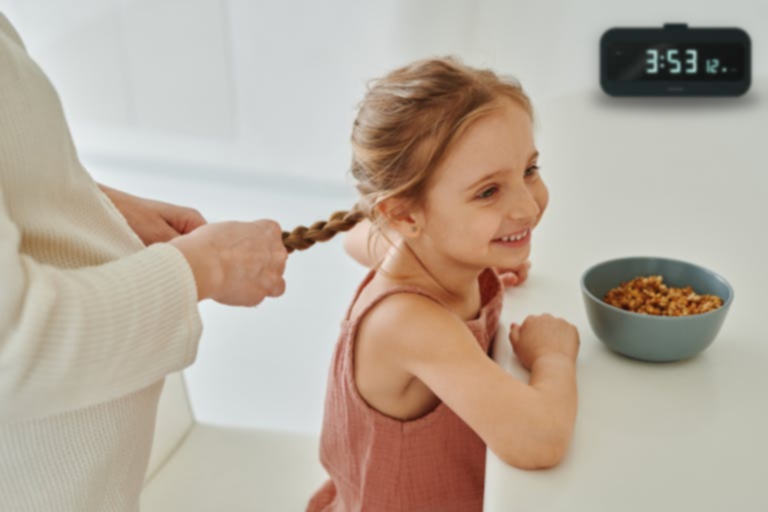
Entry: h=3 m=53
